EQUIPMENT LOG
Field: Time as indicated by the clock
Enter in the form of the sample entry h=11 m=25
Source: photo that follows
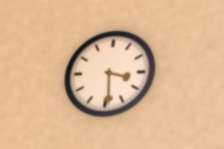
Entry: h=3 m=29
